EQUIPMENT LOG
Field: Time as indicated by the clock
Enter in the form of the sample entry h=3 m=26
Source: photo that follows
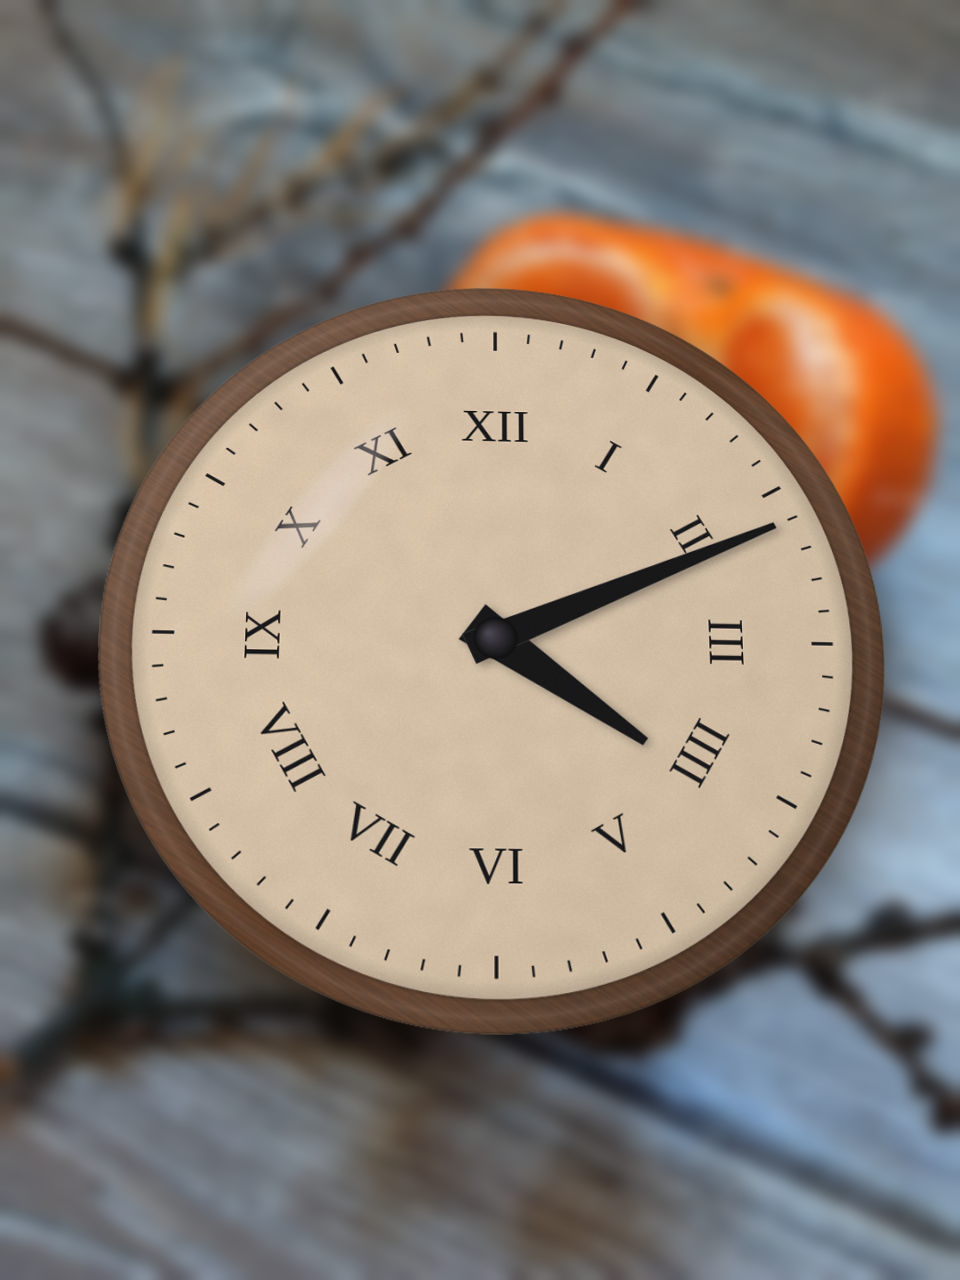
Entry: h=4 m=11
